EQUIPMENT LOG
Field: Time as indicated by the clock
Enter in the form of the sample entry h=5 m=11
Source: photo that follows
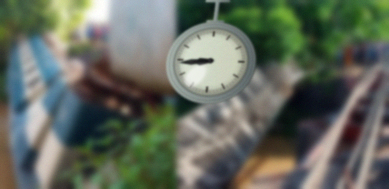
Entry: h=8 m=44
